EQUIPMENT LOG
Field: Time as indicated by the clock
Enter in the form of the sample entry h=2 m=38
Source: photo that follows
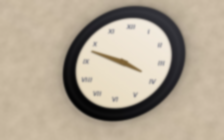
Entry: h=3 m=48
